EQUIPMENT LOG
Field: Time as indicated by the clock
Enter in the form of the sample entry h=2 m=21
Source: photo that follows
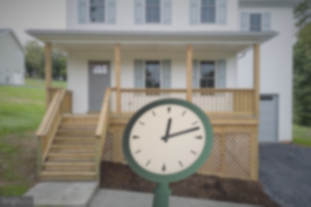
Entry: h=12 m=12
